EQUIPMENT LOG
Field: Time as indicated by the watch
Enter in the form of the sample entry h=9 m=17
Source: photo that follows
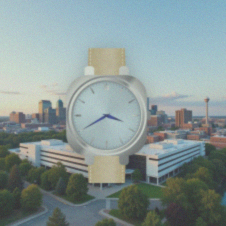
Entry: h=3 m=40
